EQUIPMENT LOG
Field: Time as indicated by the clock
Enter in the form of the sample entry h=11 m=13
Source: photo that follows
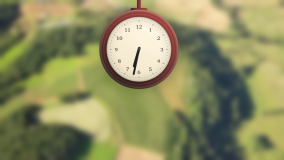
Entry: h=6 m=32
